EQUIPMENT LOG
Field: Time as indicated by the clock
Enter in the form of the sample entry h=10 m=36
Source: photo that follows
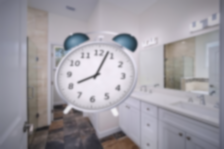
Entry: h=8 m=3
